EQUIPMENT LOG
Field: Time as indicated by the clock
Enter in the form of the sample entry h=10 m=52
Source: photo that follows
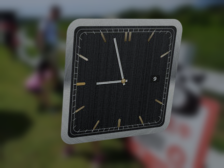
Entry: h=8 m=57
